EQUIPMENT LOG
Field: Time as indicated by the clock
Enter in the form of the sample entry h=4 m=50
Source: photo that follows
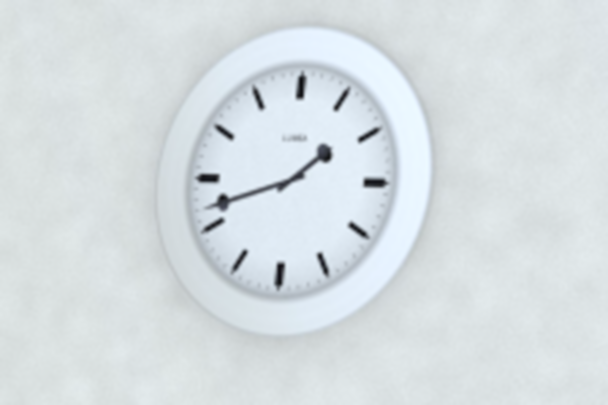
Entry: h=1 m=42
